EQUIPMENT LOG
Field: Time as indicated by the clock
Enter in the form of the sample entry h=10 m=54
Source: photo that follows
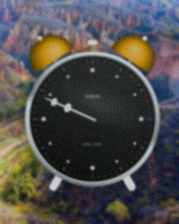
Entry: h=9 m=49
